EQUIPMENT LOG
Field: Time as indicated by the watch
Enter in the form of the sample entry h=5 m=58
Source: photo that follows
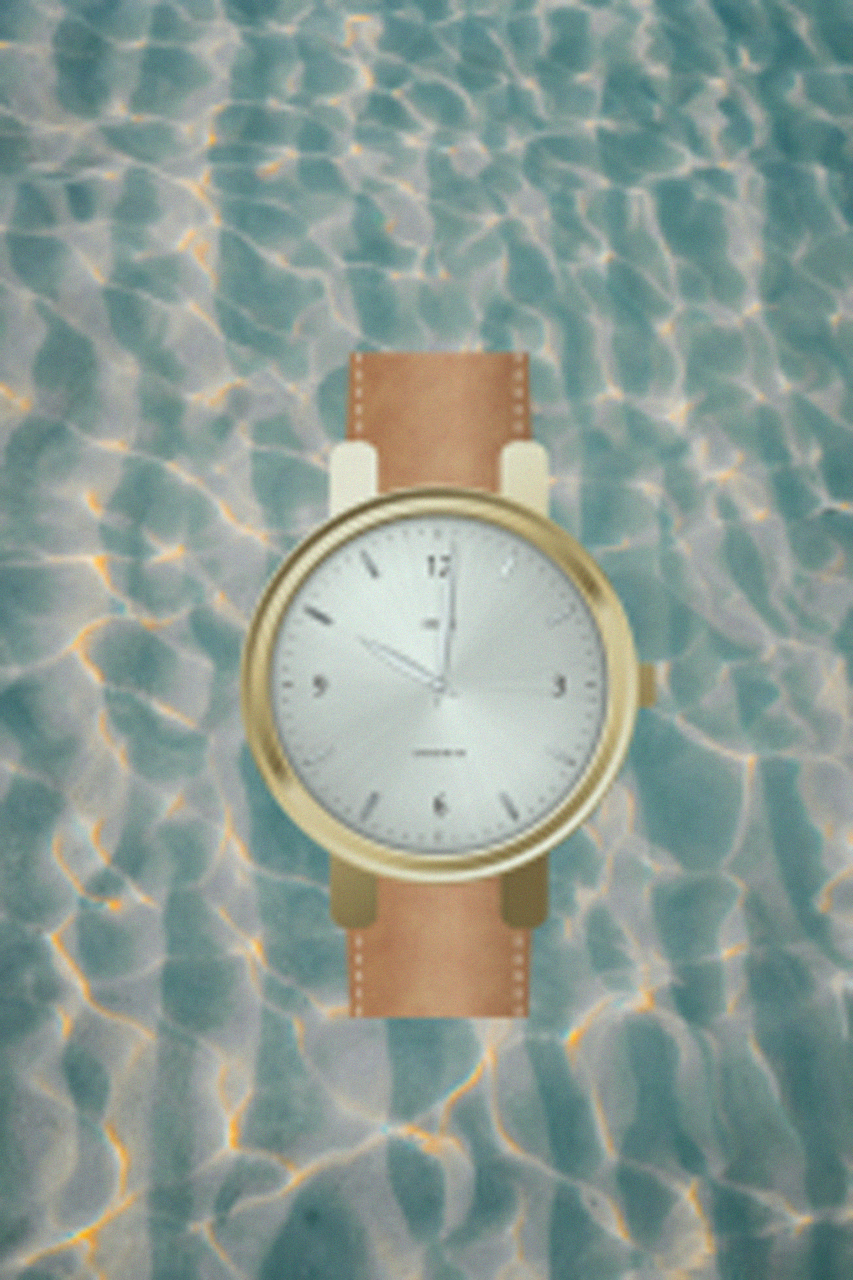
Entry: h=10 m=1
